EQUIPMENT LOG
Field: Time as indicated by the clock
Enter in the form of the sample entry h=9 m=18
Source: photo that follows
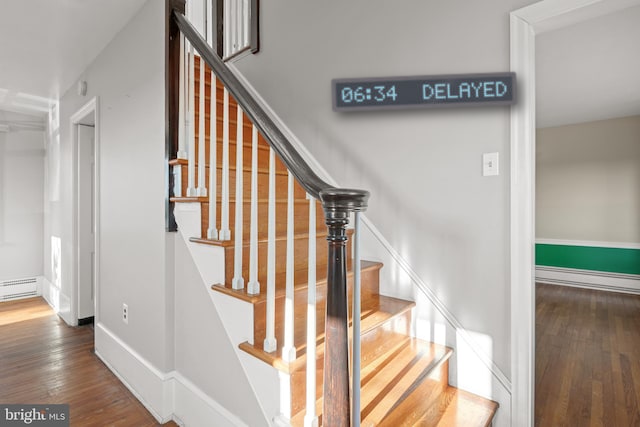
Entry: h=6 m=34
